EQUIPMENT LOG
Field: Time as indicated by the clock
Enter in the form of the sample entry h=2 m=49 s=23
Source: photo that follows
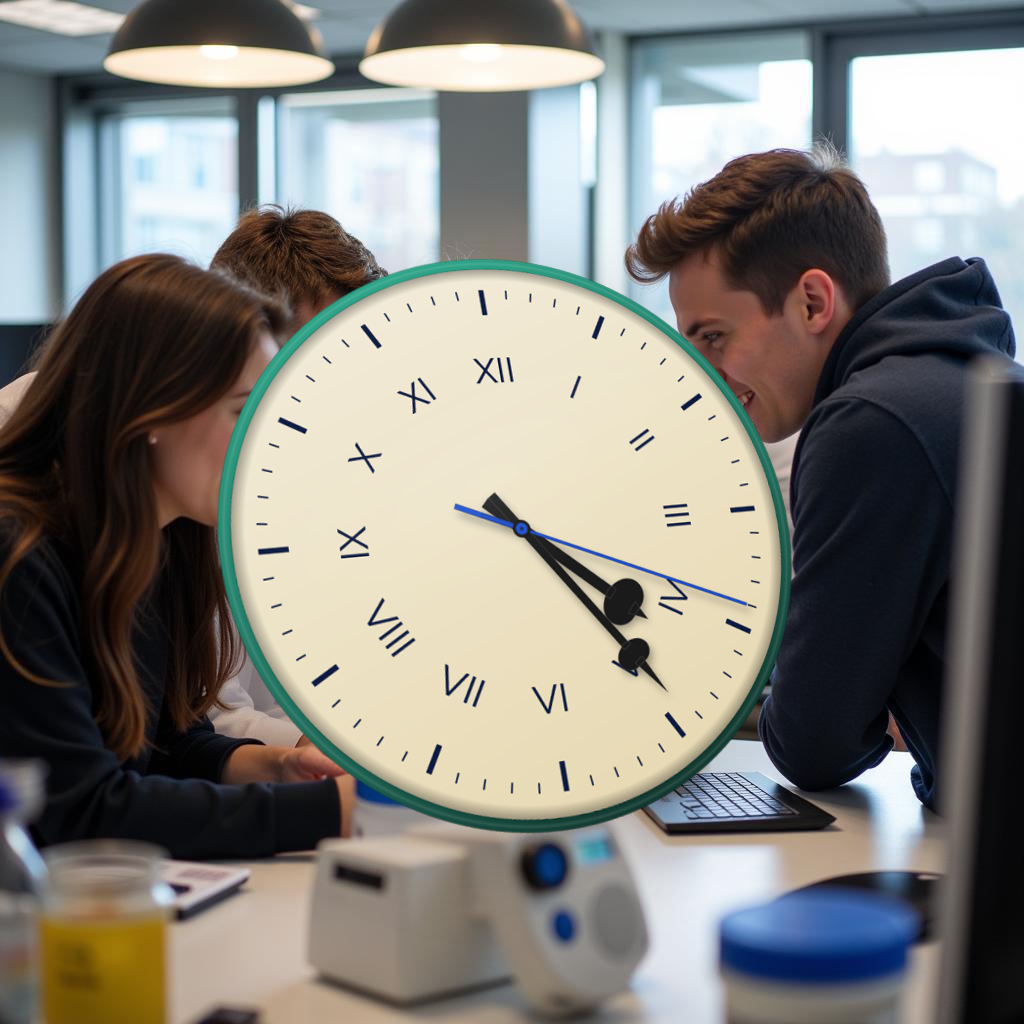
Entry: h=4 m=24 s=19
